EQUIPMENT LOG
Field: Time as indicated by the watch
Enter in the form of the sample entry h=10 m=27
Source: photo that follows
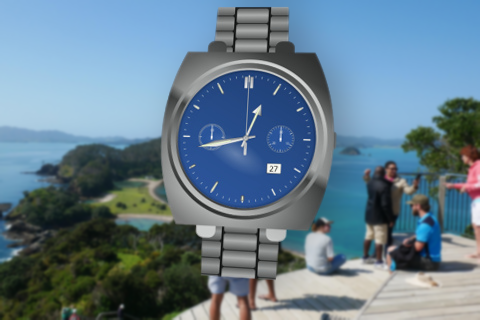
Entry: h=12 m=43
